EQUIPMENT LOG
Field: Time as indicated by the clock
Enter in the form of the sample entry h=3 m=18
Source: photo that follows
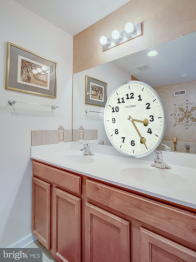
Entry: h=3 m=25
